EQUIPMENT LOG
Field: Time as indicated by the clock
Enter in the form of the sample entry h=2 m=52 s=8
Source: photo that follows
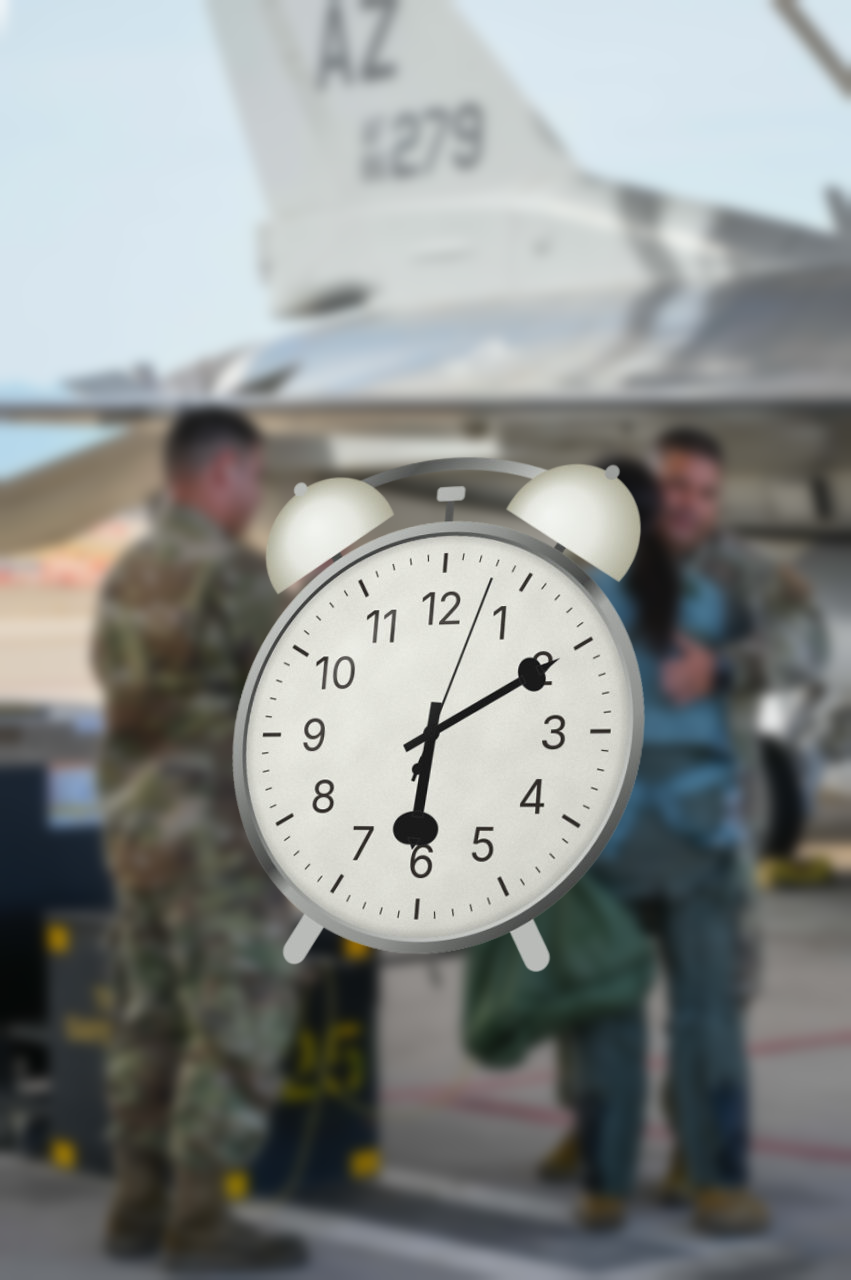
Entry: h=6 m=10 s=3
